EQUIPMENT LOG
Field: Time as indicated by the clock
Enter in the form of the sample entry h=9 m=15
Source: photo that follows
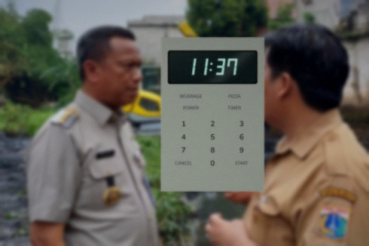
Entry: h=11 m=37
